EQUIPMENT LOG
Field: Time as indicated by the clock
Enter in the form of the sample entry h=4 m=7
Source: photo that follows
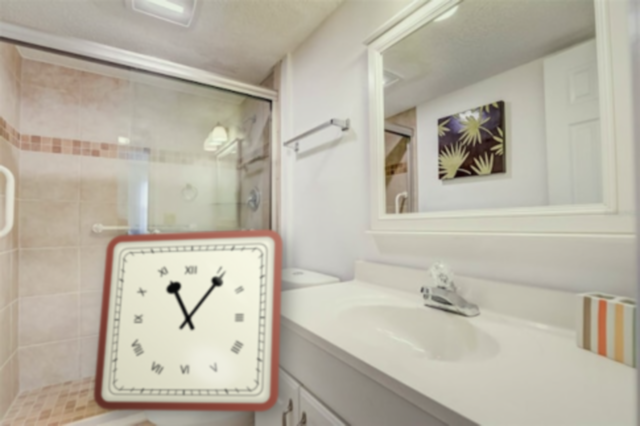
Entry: h=11 m=6
